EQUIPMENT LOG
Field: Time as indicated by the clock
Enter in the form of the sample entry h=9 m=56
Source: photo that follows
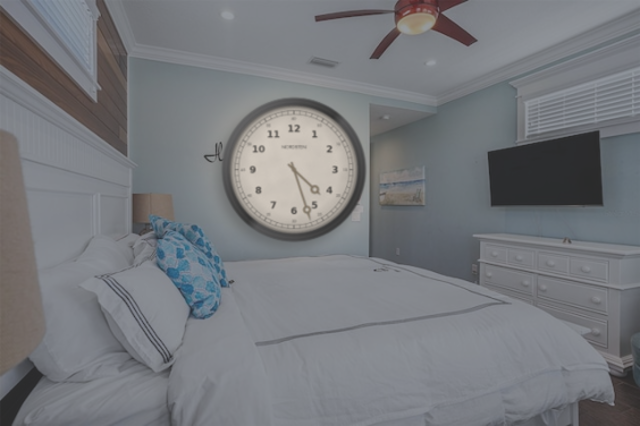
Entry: h=4 m=27
